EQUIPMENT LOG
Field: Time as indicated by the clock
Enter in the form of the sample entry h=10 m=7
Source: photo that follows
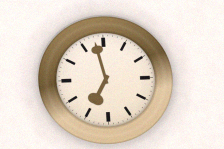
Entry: h=6 m=58
